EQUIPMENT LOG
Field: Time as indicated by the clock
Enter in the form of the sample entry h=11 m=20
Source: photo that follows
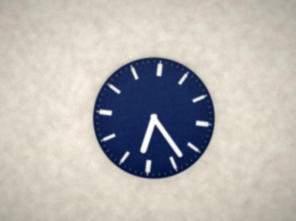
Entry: h=6 m=23
